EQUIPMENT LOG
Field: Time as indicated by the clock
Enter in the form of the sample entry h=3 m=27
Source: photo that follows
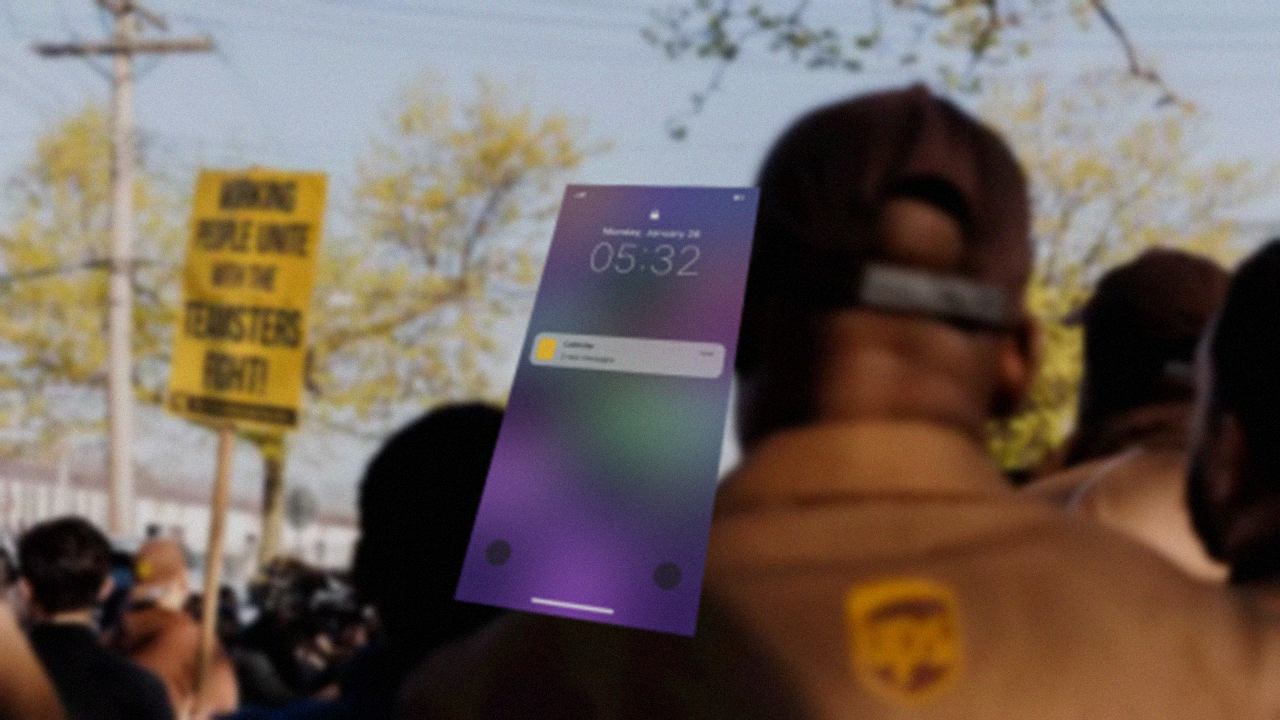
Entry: h=5 m=32
